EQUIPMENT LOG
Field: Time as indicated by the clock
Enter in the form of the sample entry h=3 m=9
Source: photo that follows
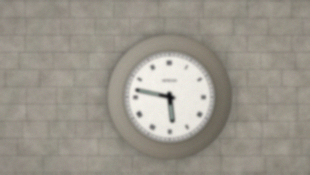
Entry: h=5 m=47
